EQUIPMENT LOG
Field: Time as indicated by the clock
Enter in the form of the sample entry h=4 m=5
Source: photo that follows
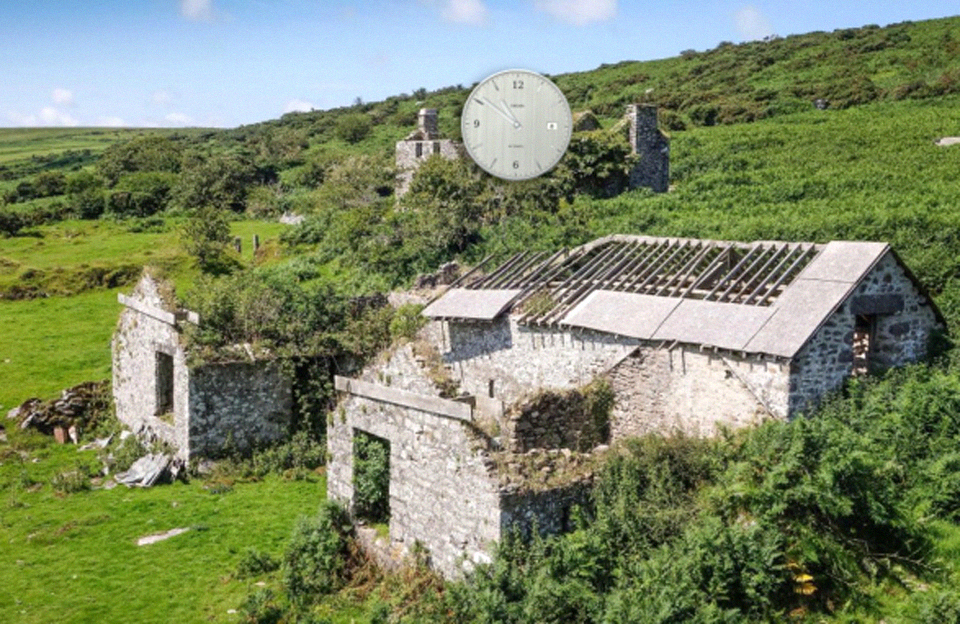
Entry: h=10 m=51
